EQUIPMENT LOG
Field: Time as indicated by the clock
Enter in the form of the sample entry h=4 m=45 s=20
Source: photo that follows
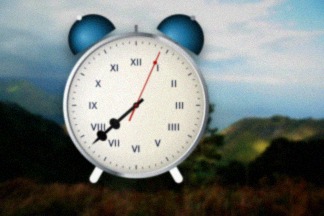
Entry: h=7 m=38 s=4
